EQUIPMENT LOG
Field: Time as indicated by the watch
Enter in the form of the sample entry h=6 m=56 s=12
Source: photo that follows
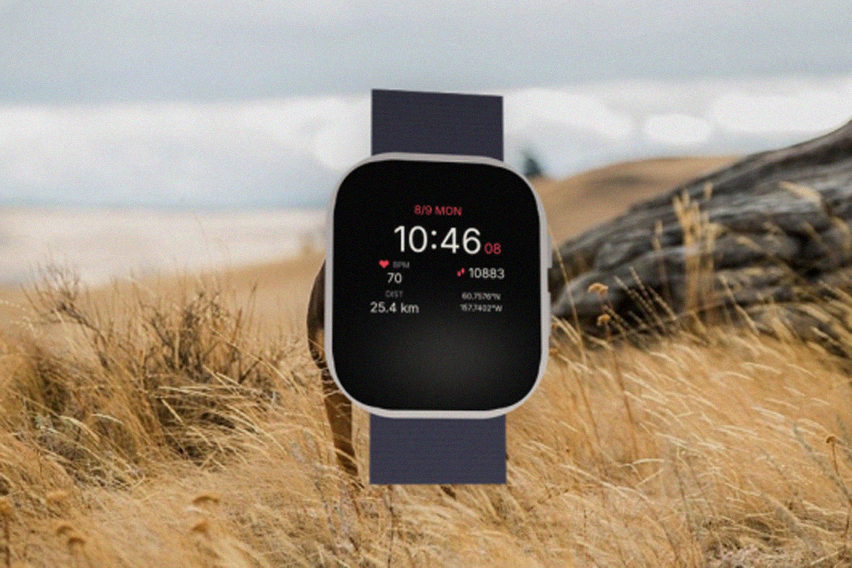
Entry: h=10 m=46 s=8
